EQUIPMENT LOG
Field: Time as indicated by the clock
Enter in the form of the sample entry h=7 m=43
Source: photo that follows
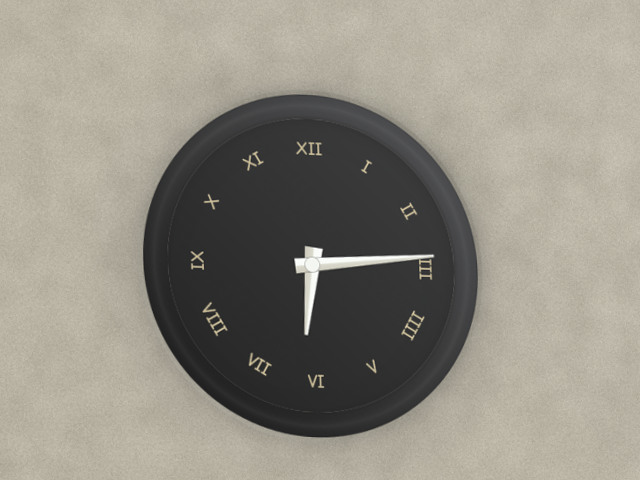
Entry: h=6 m=14
